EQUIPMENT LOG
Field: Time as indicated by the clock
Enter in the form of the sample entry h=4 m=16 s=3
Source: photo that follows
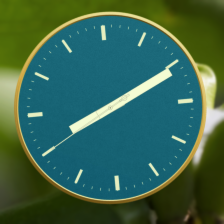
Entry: h=8 m=10 s=40
